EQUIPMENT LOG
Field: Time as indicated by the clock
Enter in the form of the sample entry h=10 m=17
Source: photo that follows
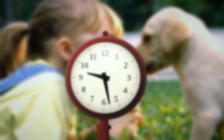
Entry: h=9 m=28
